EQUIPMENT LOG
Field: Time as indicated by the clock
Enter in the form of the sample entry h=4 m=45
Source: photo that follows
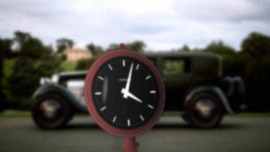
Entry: h=4 m=3
